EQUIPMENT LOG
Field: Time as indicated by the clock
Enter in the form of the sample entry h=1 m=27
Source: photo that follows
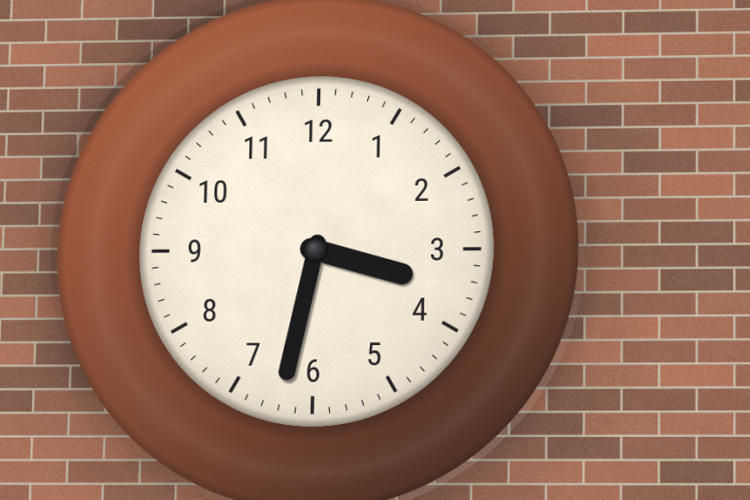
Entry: h=3 m=32
